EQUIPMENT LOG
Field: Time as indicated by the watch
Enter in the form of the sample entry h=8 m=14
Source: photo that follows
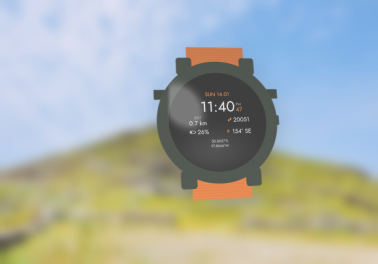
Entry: h=11 m=40
